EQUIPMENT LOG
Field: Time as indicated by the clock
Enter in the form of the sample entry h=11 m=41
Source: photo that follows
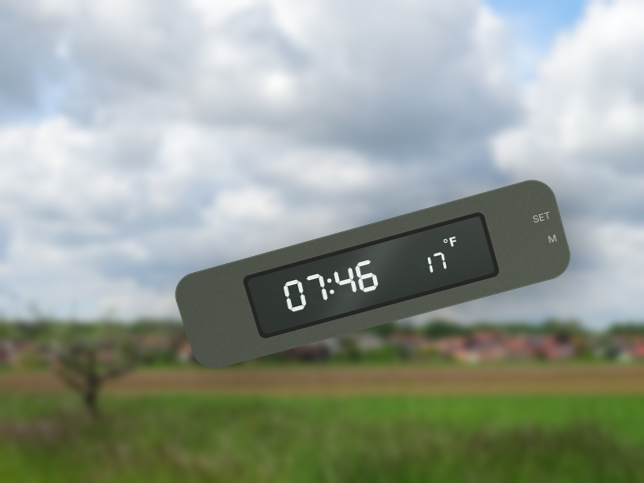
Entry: h=7 m=46
